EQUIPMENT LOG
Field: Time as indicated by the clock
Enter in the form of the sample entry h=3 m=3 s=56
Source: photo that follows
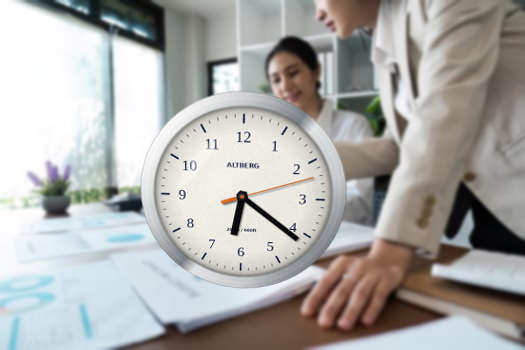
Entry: h=6 m=21 s=12
